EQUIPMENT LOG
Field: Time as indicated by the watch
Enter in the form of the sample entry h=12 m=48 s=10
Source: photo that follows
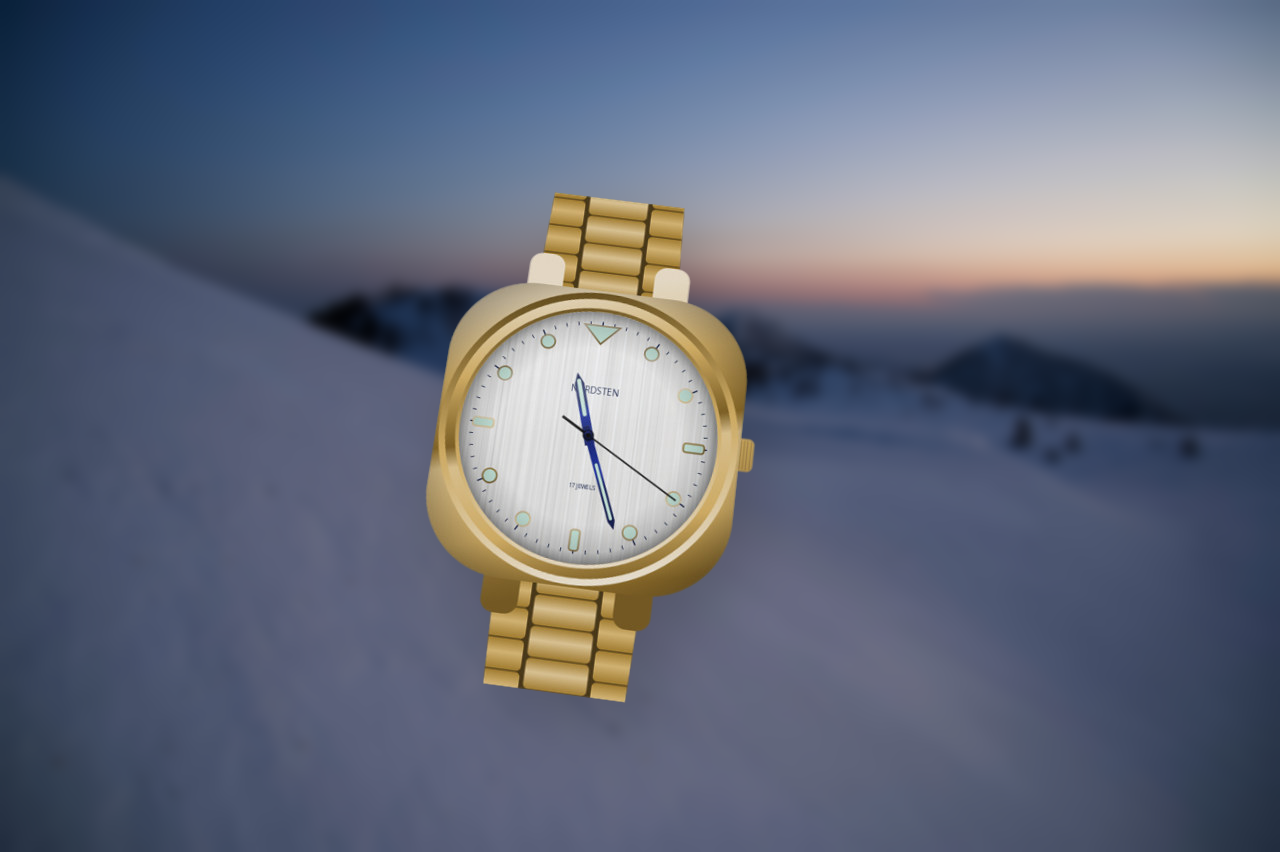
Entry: h=11 m=26 s=20
